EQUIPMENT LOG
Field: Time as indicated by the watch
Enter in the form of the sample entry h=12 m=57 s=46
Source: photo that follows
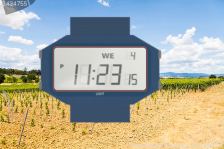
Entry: h=11 m=23 s=15
